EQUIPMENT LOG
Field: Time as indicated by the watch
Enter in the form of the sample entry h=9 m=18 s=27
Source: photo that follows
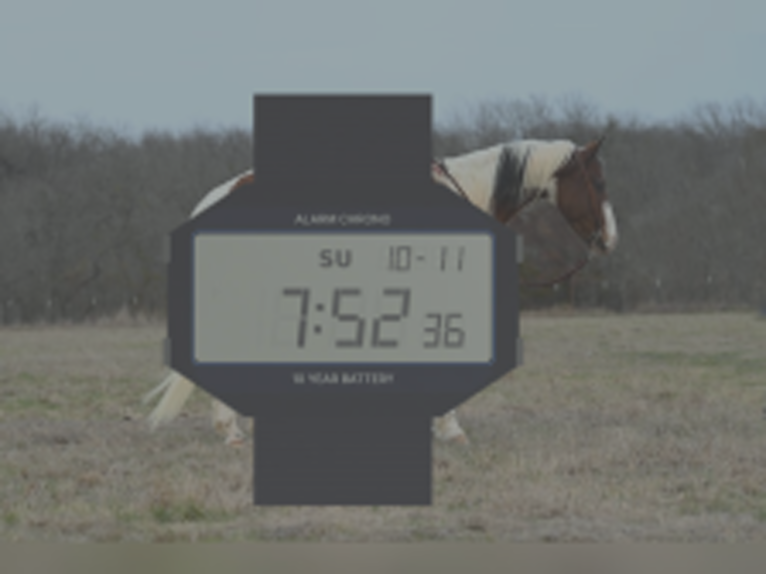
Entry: h=7 m=52 s=36
